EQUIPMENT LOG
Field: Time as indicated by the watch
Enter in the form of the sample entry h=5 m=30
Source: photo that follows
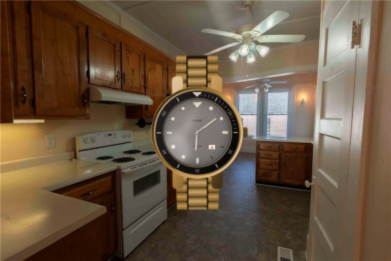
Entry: h=6 m=9
